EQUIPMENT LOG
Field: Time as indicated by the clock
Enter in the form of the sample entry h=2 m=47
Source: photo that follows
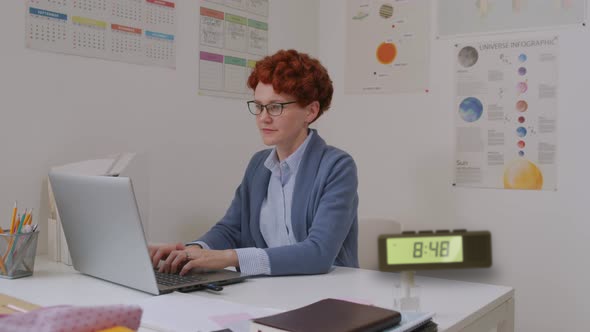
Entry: h=8 m=48
